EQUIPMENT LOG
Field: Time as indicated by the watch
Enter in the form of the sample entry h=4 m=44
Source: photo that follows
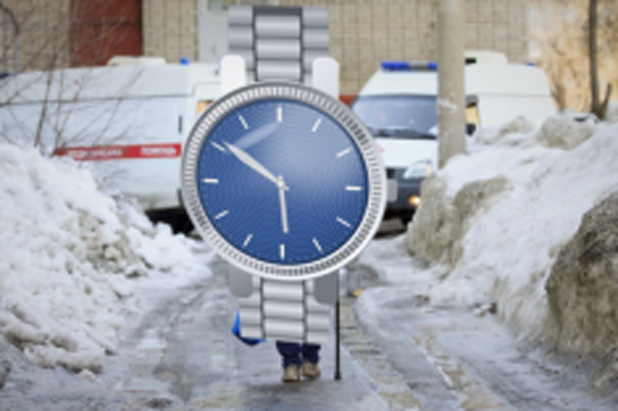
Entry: h=5 m=51
